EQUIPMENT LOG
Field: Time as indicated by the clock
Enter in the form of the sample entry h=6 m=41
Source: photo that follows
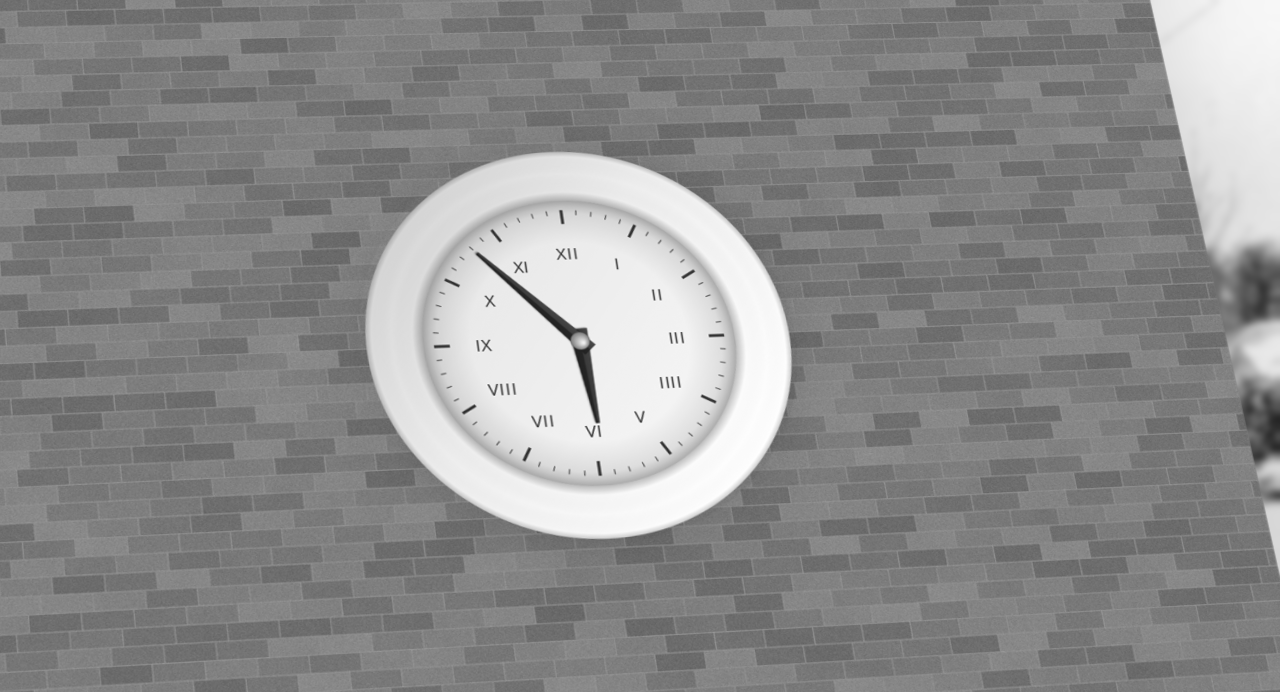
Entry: h=5 m=53
